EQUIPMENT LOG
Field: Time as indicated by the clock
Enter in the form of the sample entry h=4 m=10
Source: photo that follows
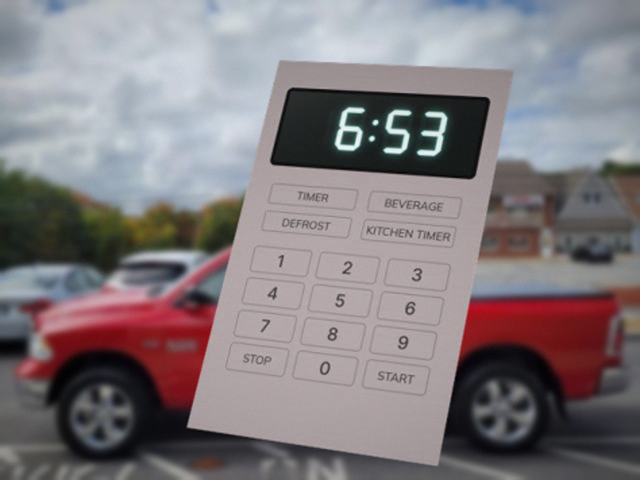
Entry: h=6 m=53
